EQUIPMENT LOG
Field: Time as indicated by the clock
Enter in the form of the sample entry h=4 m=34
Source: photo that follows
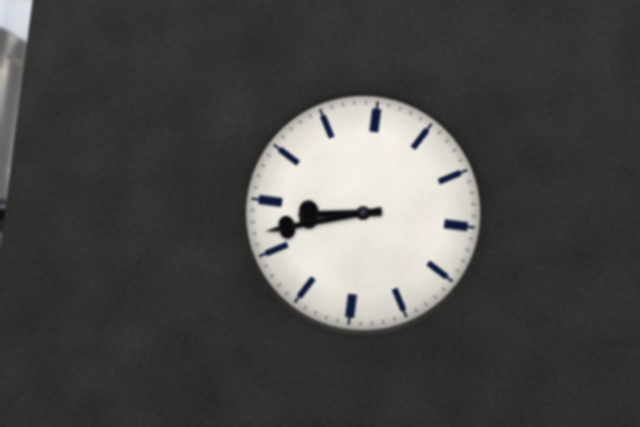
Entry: h=8 m=42
